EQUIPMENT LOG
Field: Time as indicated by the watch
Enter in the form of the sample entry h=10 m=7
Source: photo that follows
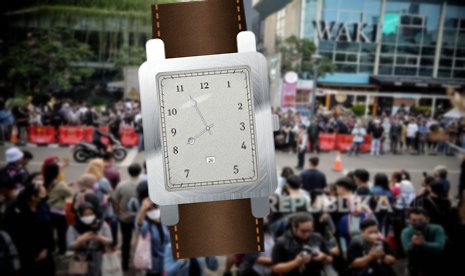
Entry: h=7 m=56
